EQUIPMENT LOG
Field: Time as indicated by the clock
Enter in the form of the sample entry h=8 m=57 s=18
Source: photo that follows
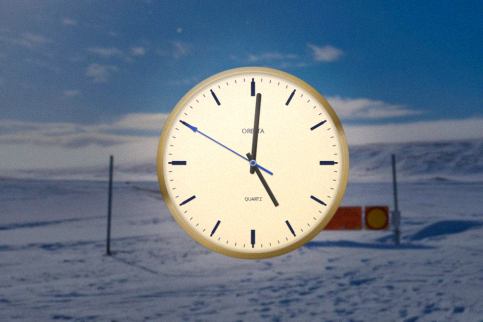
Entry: h=5 m=0 s=50
